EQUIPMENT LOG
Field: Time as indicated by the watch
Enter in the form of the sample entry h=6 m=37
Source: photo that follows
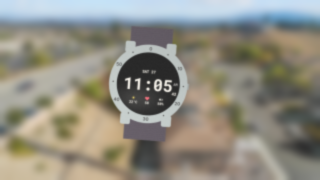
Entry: h=11 m=5
